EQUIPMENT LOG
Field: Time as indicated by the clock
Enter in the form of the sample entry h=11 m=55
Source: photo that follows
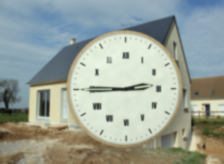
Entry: h=2 m=45
